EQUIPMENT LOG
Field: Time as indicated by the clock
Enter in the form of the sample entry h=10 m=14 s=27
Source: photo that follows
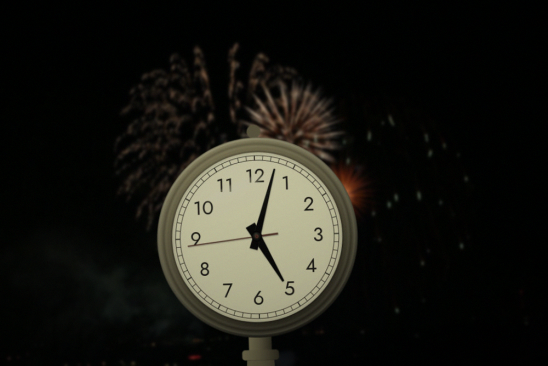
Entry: h=5 m=2 s=44
